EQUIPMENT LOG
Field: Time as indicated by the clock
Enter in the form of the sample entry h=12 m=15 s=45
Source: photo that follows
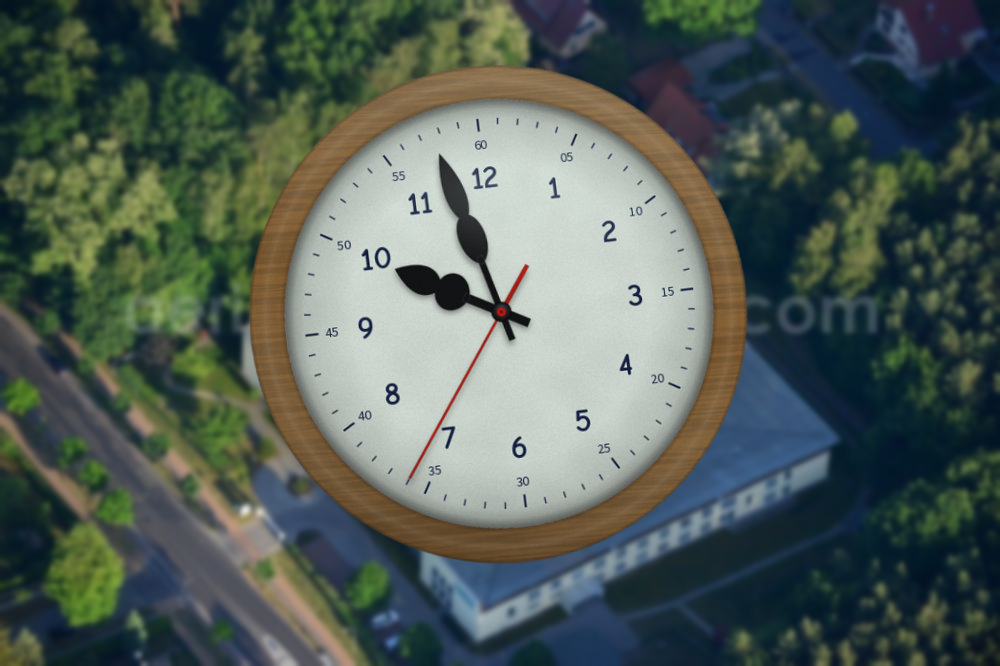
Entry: h=9 m=57 s=36
